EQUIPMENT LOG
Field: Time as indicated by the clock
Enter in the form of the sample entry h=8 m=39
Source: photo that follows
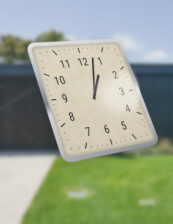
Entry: h=1 m=3
